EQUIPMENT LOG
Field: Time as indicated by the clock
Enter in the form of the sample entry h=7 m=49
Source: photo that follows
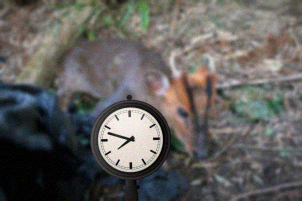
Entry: h=7 m=48
